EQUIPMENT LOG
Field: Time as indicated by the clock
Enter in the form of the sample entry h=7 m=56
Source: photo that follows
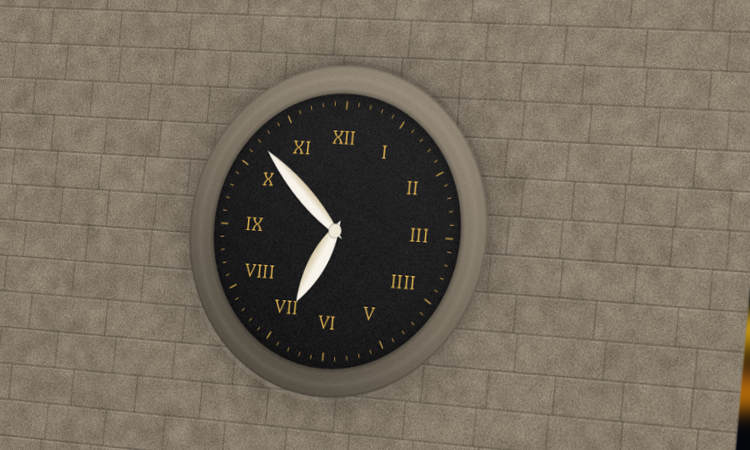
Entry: h=6 m=52
